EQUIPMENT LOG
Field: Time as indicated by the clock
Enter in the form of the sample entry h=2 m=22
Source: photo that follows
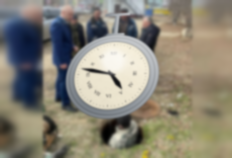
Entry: h=4 m=47
